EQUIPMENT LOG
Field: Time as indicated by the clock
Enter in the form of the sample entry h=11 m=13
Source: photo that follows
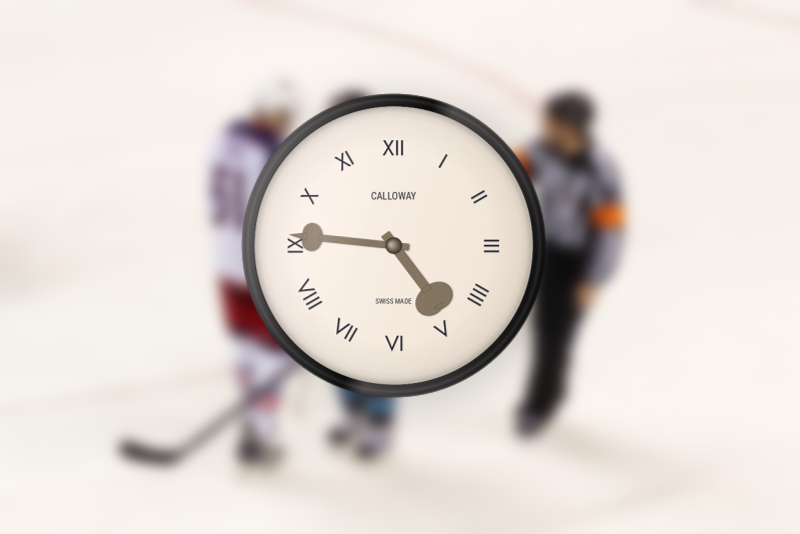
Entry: h=4 m=46
